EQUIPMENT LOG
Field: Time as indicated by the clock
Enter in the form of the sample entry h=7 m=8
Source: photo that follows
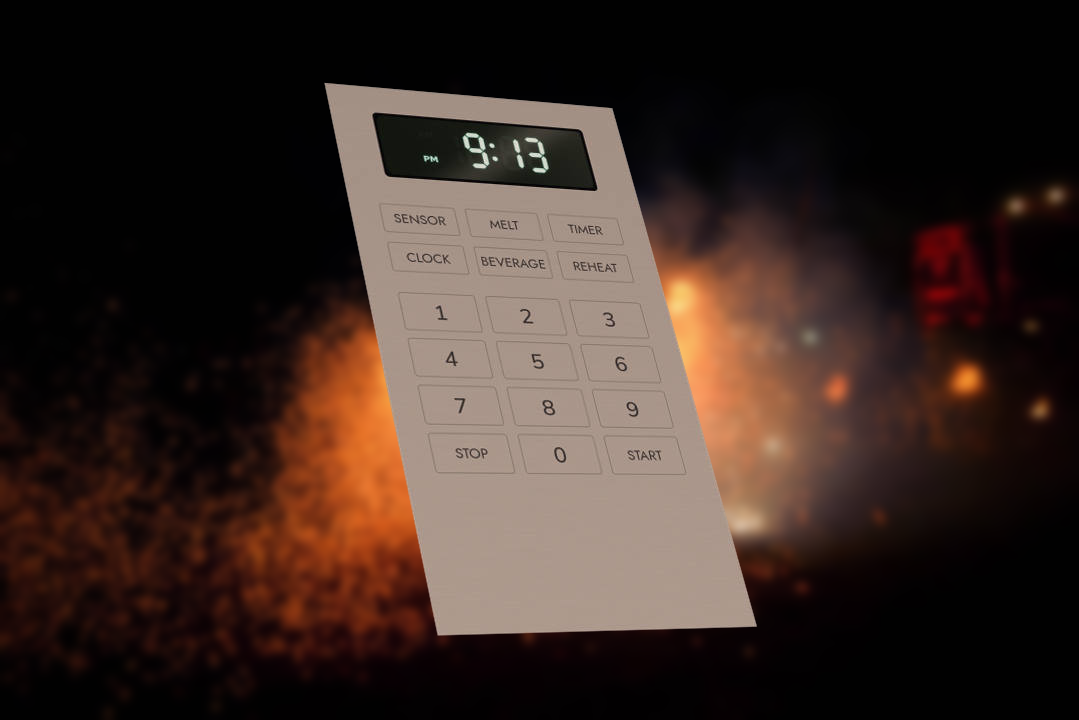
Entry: h=9 m=13
